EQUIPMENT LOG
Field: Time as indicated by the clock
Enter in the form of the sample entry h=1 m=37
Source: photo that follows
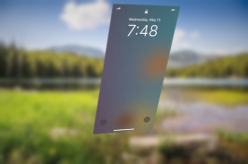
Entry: h=7 m=48
